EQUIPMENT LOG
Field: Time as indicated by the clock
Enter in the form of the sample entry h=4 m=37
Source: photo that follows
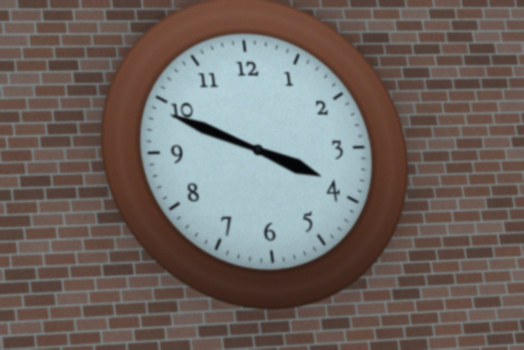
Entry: h=3 m=49
